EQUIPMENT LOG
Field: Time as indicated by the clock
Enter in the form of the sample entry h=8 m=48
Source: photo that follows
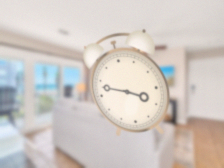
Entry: h=3 m=48
